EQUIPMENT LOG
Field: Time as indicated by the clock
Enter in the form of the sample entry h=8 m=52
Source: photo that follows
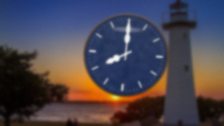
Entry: h=8 m=0
